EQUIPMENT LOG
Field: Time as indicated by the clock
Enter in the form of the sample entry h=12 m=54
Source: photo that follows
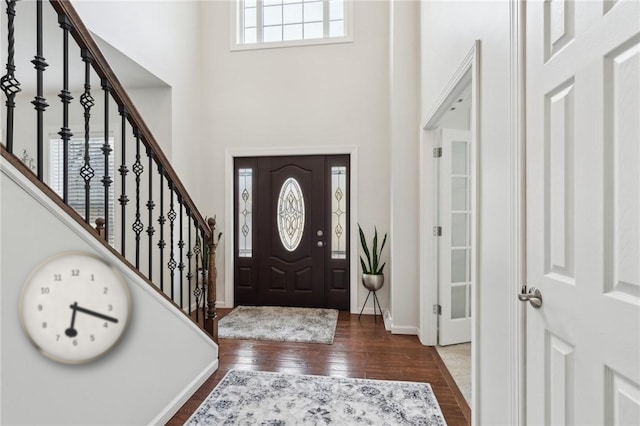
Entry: h=6 m=18
